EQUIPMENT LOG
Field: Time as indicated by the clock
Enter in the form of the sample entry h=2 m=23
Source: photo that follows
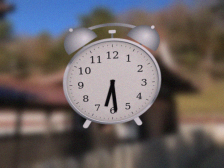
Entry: h=6 m=29
